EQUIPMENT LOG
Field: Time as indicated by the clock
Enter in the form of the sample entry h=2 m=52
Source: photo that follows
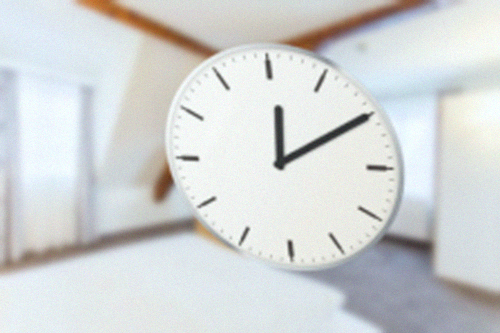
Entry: h=12 m=10
